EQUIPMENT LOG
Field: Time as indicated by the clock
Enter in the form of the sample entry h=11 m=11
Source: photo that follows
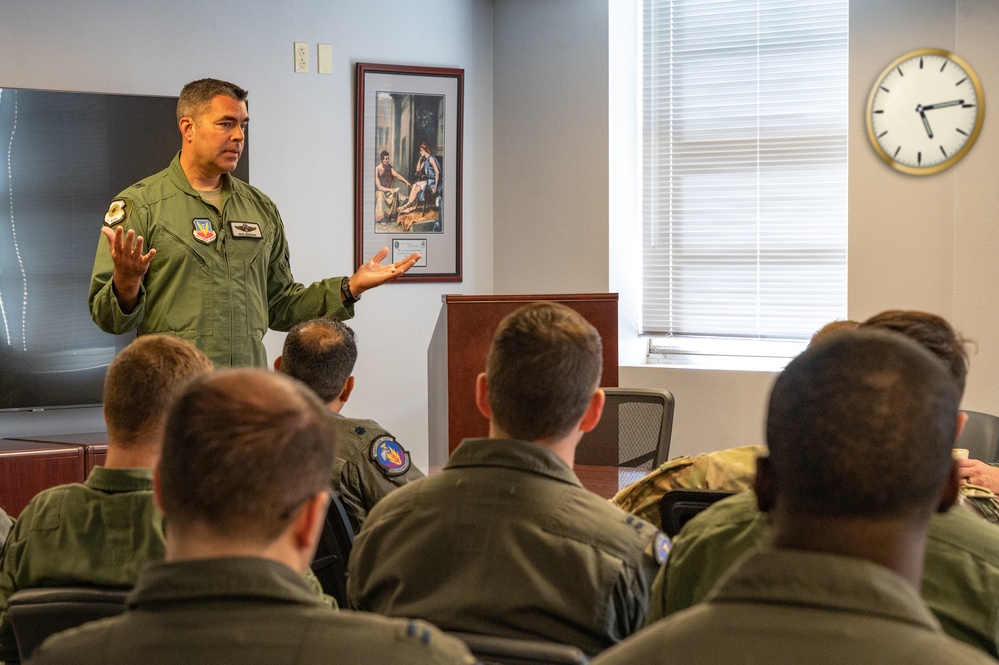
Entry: h=5 m=14
